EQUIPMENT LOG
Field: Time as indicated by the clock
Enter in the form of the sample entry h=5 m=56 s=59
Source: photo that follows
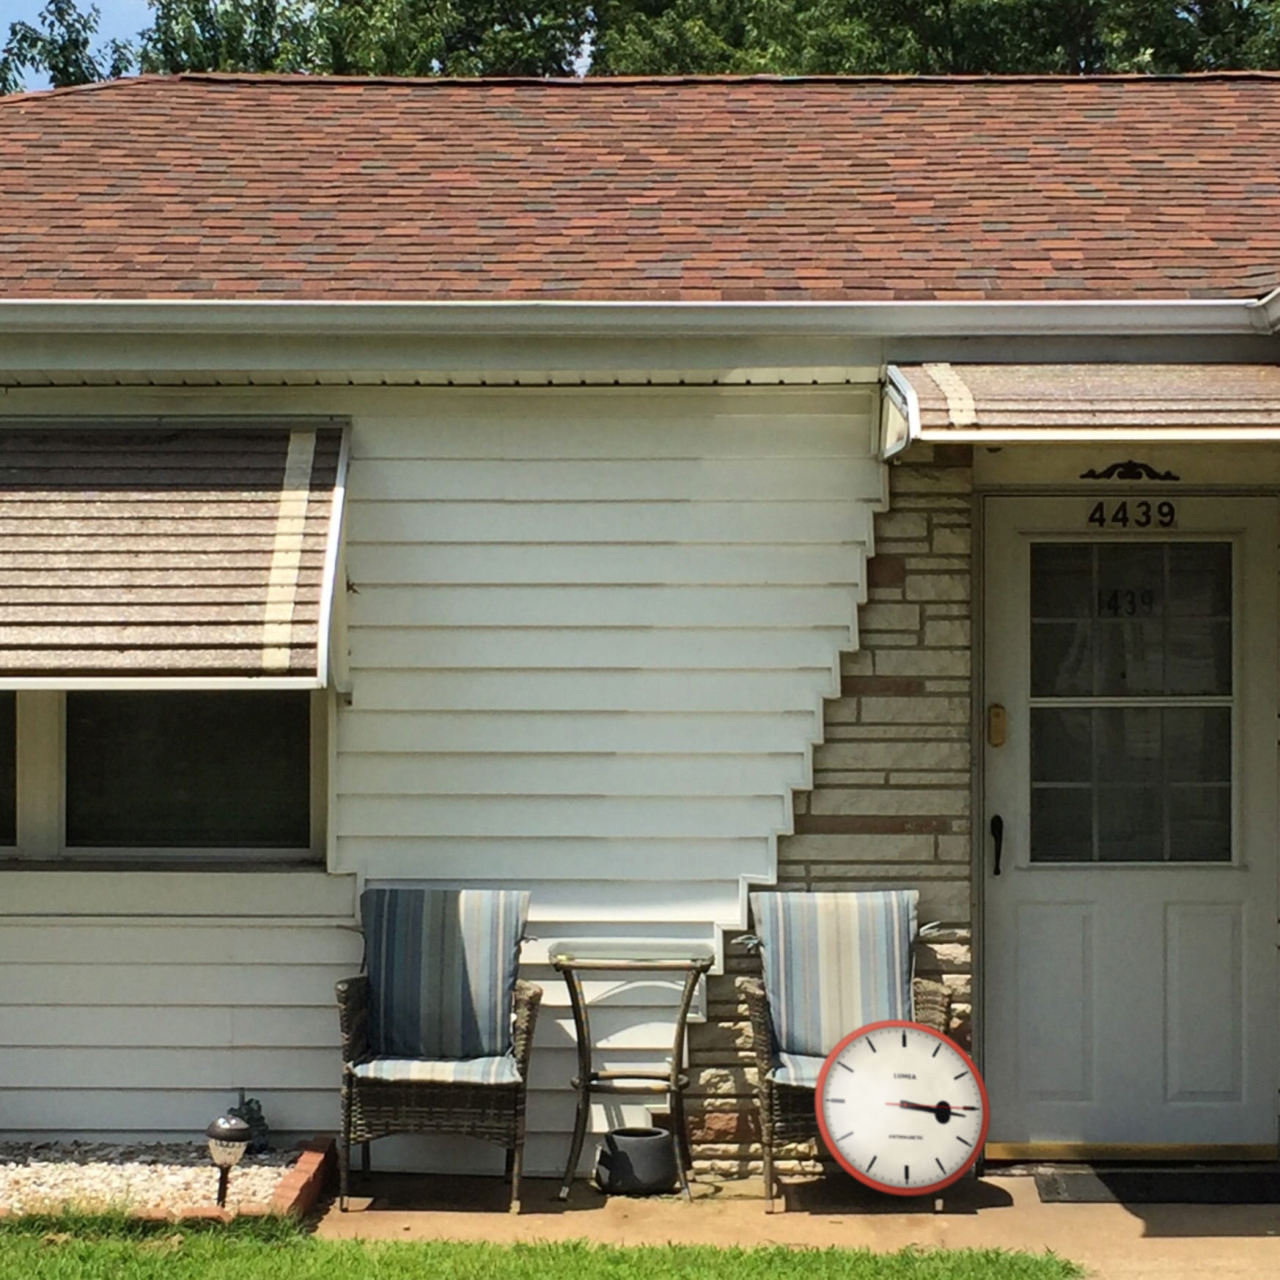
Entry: h=3 m=16 s=15
